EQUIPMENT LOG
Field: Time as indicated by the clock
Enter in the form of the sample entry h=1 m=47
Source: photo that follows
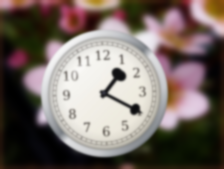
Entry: h=1 m=20
